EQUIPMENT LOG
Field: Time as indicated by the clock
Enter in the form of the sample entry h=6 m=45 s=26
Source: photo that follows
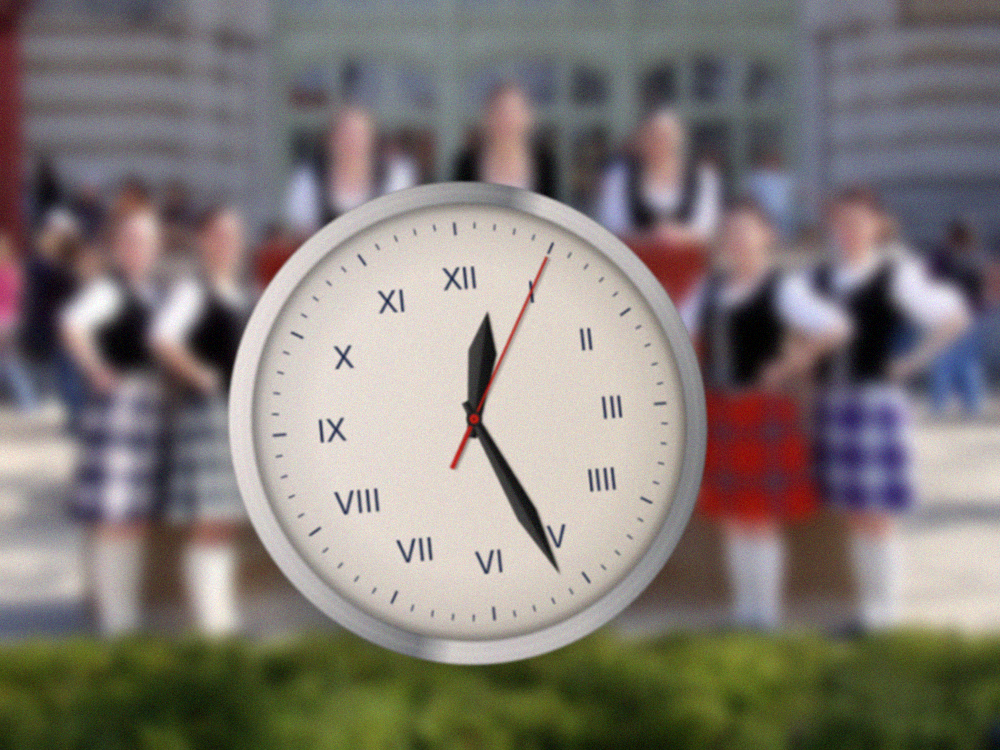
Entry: h=12 m=26 s=5
